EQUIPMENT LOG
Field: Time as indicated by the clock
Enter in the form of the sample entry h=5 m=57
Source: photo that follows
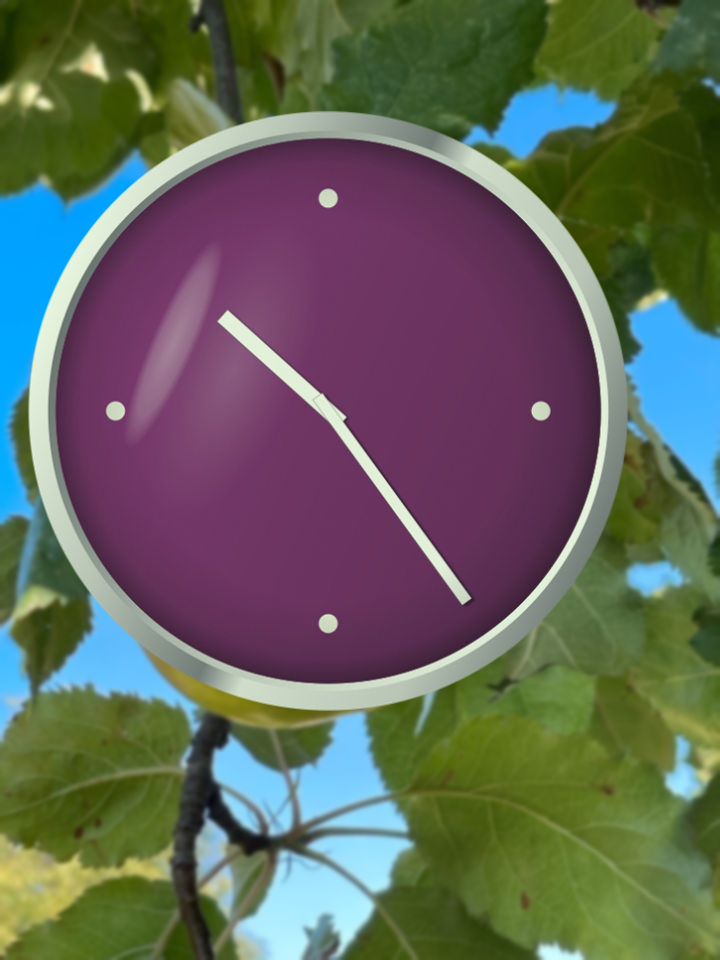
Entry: h=10 m=24
